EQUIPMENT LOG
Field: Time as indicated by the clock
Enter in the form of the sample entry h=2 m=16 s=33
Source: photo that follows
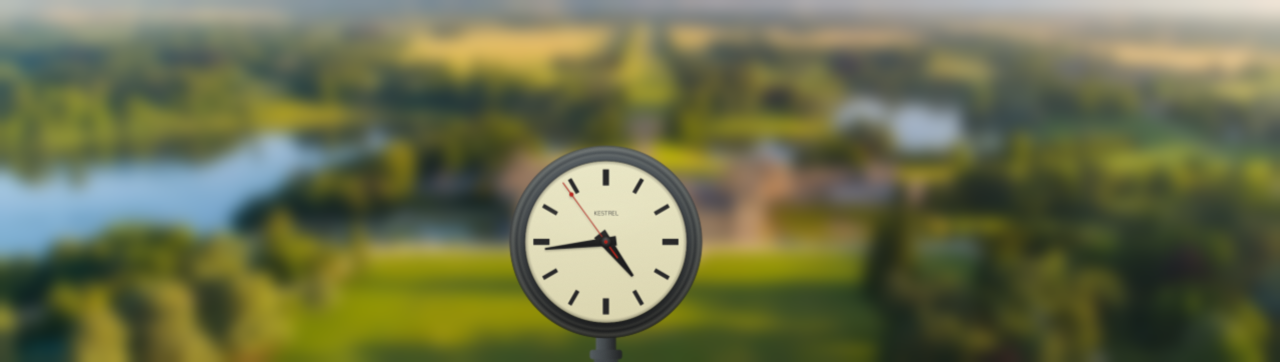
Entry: h=4 m=43 s=54
